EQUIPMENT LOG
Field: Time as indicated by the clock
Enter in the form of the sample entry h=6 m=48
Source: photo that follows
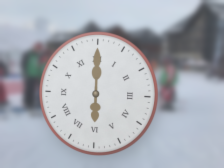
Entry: h=6 m=0
